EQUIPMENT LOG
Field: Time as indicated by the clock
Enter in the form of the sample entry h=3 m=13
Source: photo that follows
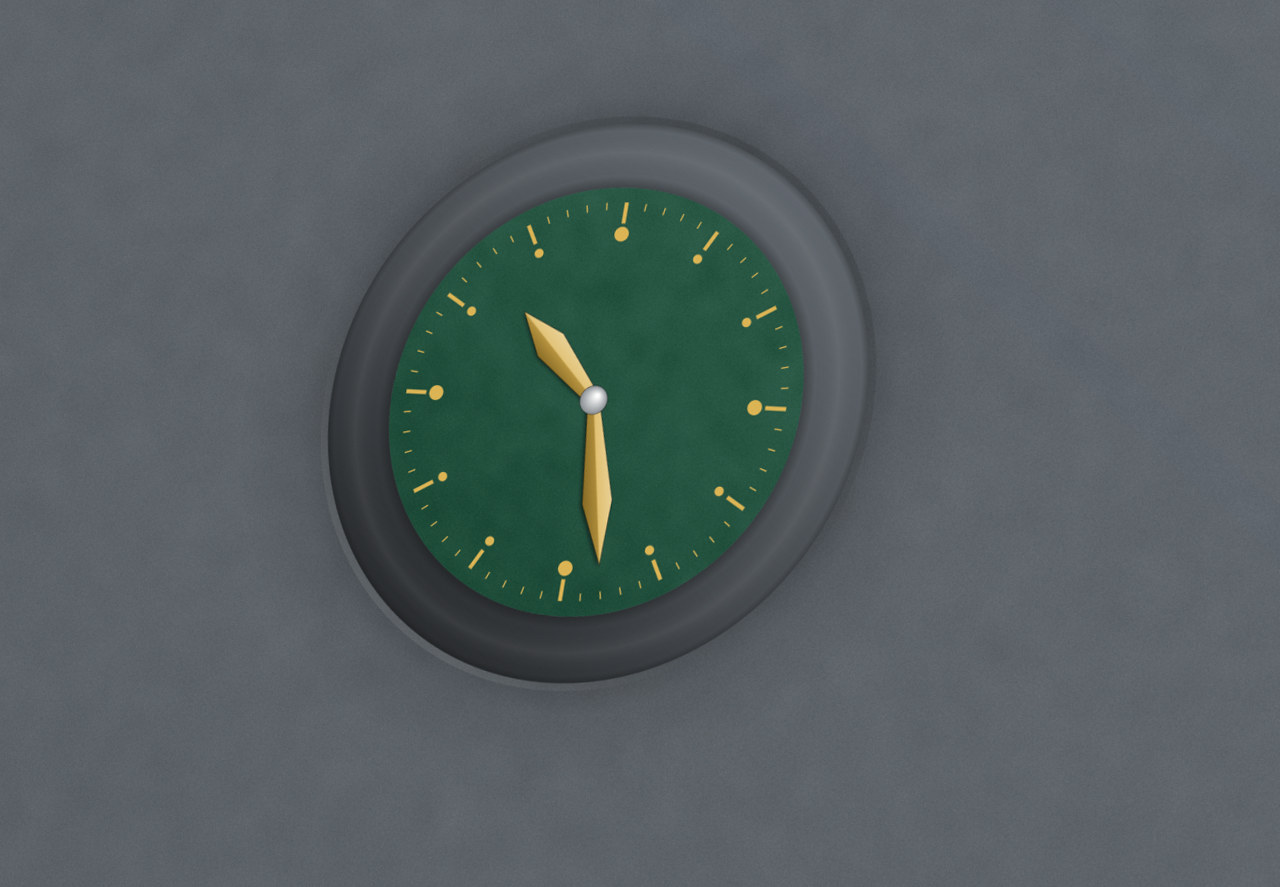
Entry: h=10 m=28
